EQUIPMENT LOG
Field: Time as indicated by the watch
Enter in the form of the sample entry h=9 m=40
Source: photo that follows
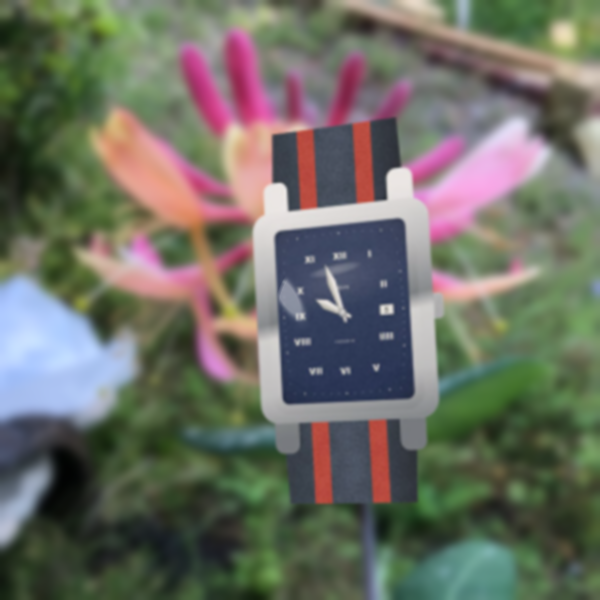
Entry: h=9 m=57
